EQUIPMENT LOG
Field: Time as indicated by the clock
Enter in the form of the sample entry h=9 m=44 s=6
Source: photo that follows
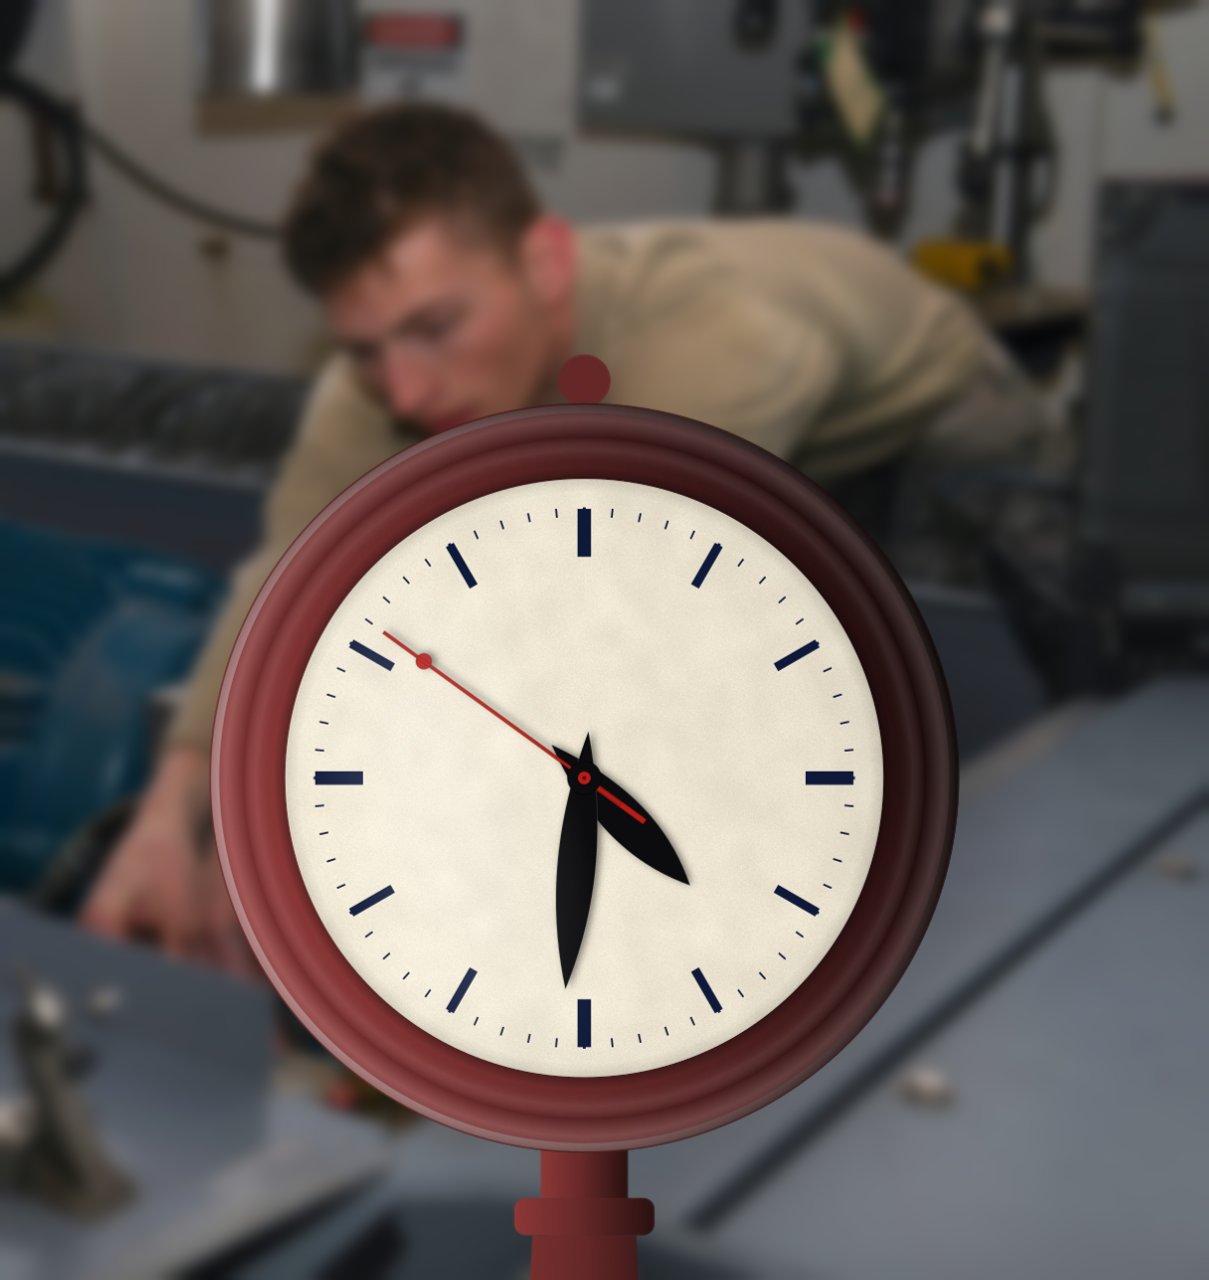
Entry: h=4 m=30 s=51
